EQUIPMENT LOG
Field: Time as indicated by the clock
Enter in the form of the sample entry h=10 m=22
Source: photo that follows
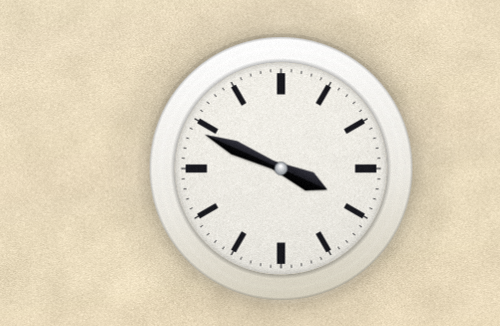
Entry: h=3 m=49
